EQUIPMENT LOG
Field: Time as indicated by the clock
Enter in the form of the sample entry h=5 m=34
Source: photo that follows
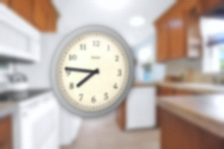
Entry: h=7 m=46
